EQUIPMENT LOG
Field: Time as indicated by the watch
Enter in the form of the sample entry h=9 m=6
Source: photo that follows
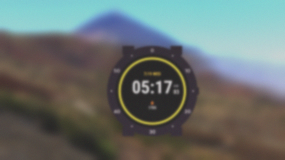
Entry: h=5 m=17
